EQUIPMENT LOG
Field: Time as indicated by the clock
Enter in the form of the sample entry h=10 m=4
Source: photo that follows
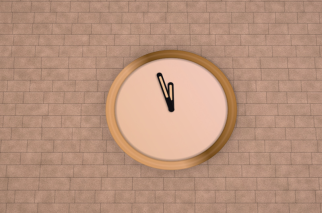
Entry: h=11 m=57
